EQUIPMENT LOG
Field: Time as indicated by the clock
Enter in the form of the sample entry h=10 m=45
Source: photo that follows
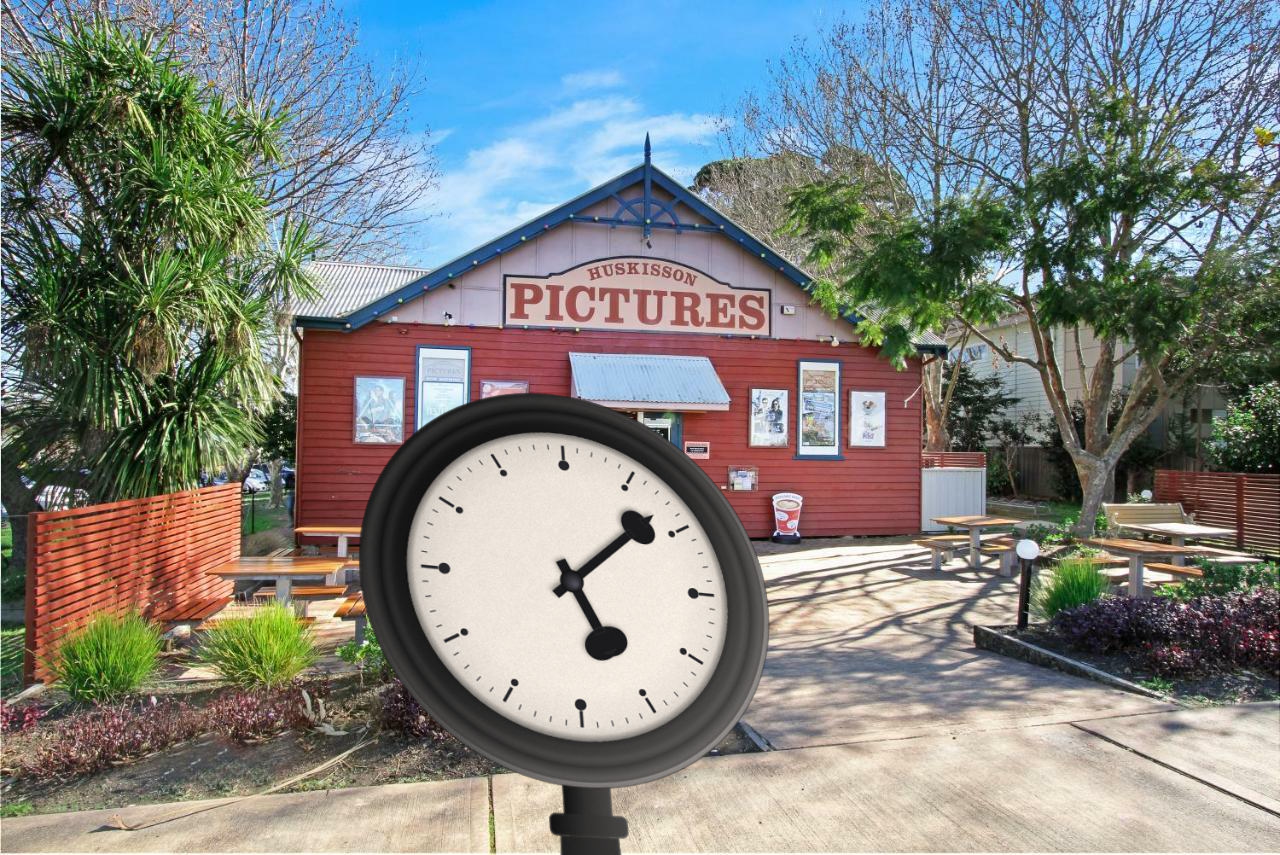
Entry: h=5 m=8
